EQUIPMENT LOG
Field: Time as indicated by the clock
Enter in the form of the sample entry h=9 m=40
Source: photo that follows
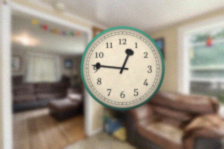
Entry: h=12 m=46
